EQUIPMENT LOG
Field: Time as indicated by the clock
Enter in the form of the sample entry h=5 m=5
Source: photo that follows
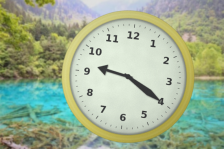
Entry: h=9 m=20
